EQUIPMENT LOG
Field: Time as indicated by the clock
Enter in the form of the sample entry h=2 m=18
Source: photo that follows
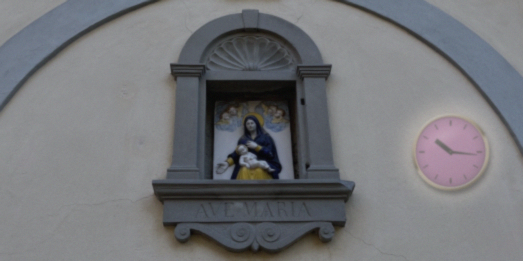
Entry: h=10 m=16
